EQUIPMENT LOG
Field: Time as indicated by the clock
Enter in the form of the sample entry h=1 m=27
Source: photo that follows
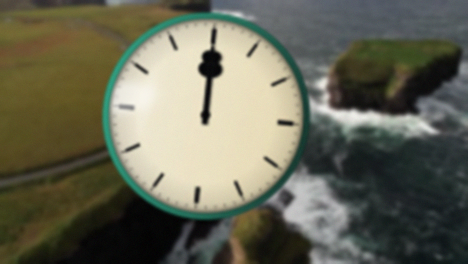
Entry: h=12 m=0
